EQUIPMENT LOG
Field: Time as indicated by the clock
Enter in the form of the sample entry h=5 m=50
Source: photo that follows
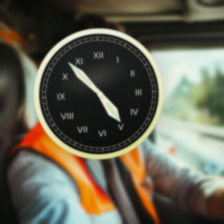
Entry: h=4 m=53
